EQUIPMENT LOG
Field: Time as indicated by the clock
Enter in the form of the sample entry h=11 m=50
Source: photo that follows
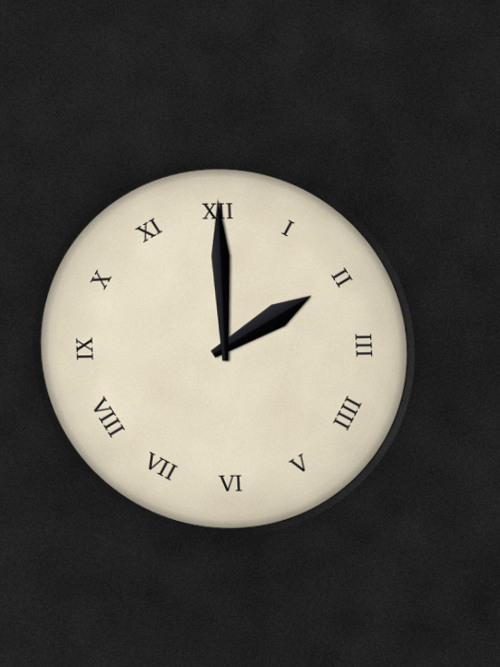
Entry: h=2 m=0
